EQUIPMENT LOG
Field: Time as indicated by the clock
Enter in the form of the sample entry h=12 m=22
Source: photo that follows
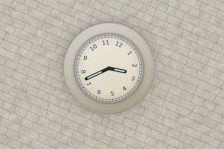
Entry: h=2 m=37
